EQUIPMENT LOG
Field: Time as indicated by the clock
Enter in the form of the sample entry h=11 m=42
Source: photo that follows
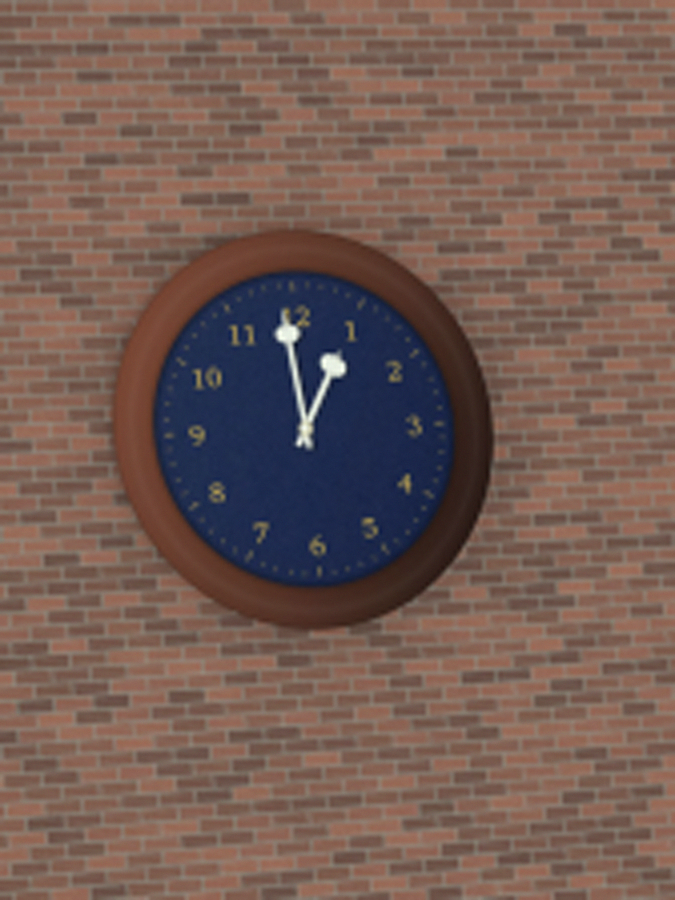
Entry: h=12 m=59
